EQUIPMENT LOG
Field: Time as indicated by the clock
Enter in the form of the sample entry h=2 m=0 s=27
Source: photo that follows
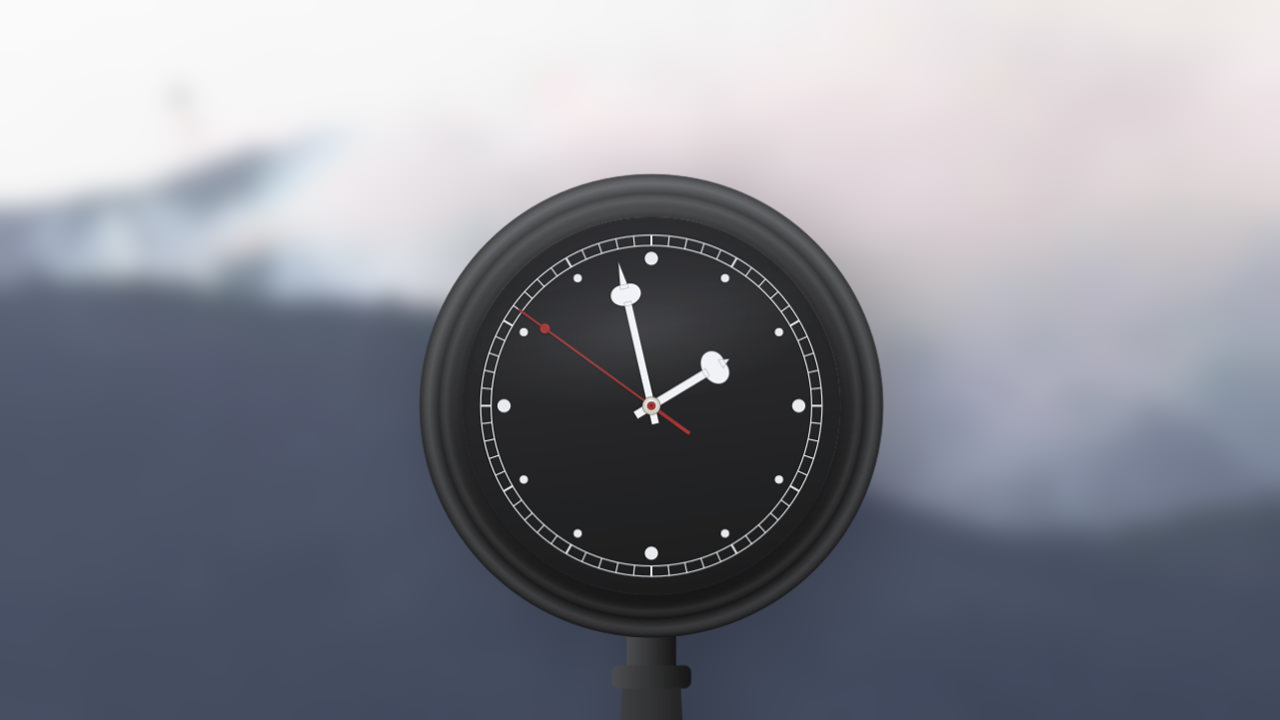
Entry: h=1 m=57 s=51
